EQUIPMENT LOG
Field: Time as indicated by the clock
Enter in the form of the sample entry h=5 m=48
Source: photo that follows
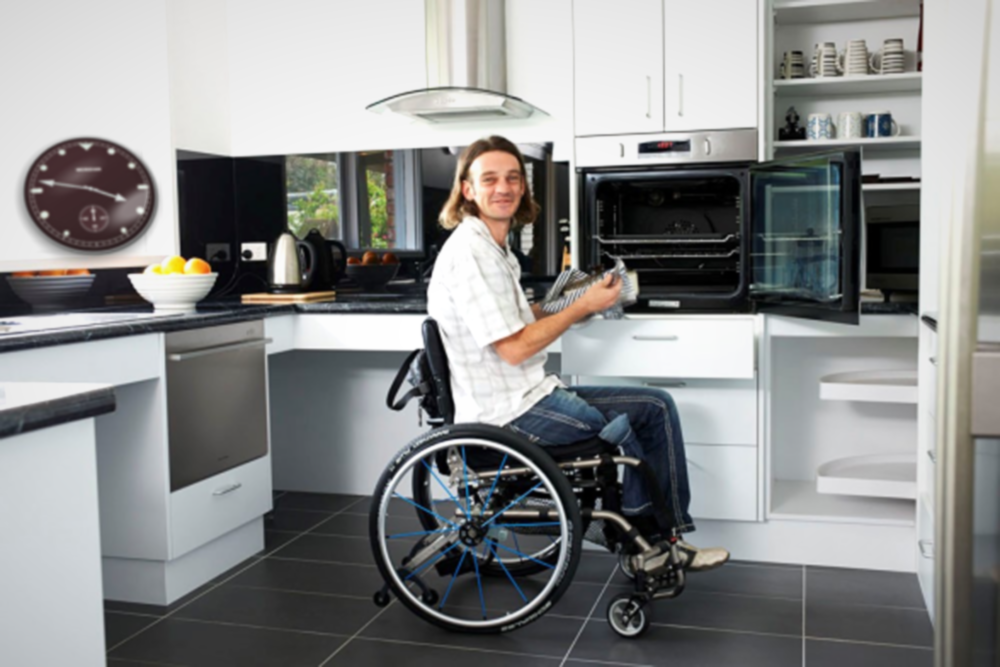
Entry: h=3 m=47
